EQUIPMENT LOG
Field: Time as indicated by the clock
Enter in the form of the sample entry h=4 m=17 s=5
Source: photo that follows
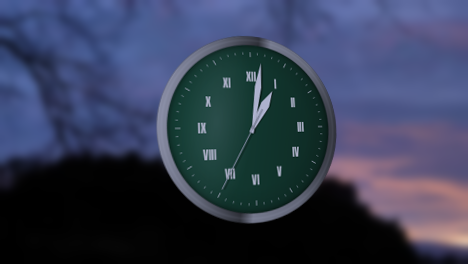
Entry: h=1 m=1 s=35
